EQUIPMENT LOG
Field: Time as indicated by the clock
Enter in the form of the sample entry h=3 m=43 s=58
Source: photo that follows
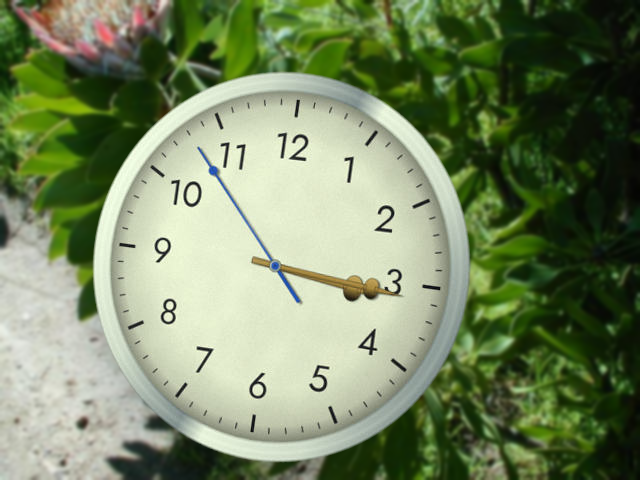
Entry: h=3 m=15 s=53
